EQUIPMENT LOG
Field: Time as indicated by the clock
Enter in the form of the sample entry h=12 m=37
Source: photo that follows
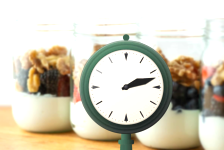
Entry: h=2 m=12
